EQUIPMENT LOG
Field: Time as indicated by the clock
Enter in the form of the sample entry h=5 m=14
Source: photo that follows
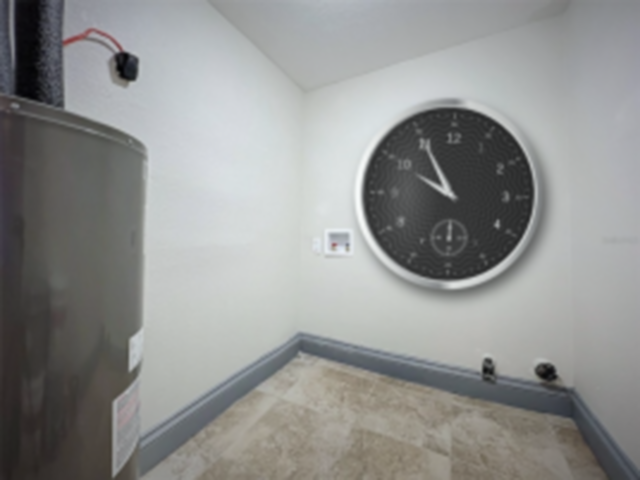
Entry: h=9 m=55
